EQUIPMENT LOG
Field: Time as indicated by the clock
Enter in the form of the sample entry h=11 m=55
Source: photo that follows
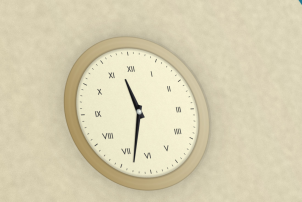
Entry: h=11 m=33
